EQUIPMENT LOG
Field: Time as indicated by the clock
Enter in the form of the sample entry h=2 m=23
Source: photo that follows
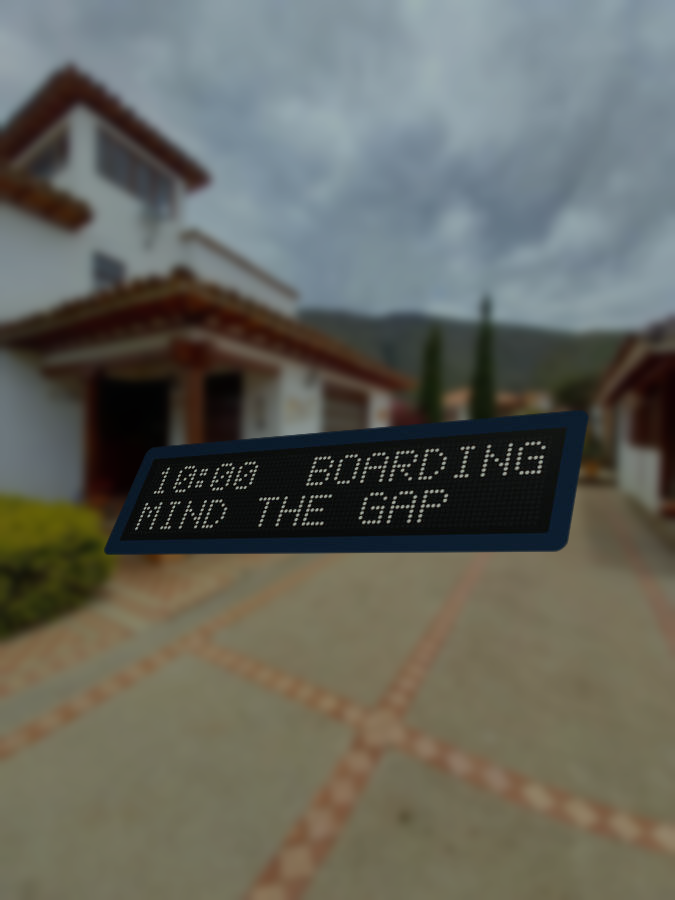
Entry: h=10 m=0
